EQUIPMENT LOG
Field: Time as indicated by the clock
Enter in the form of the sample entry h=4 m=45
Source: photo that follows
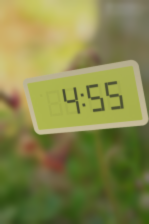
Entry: h=4 m=55
